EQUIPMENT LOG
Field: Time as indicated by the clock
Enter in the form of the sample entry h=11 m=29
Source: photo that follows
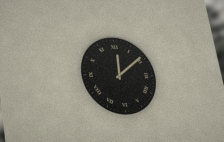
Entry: h=12 m=9
